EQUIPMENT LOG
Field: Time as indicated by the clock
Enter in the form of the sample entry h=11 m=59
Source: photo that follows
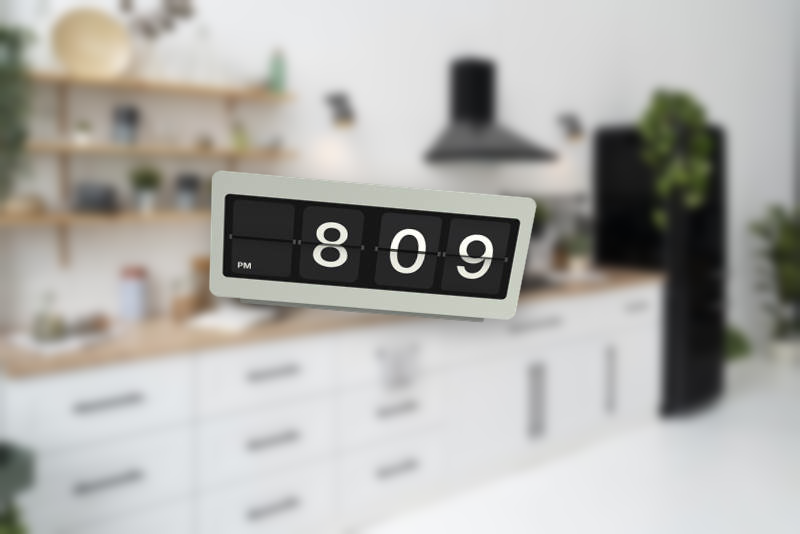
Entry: h=8 m=9
